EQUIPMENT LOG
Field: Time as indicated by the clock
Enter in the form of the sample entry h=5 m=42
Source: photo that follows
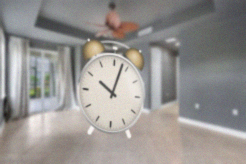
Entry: h=10 m=3
